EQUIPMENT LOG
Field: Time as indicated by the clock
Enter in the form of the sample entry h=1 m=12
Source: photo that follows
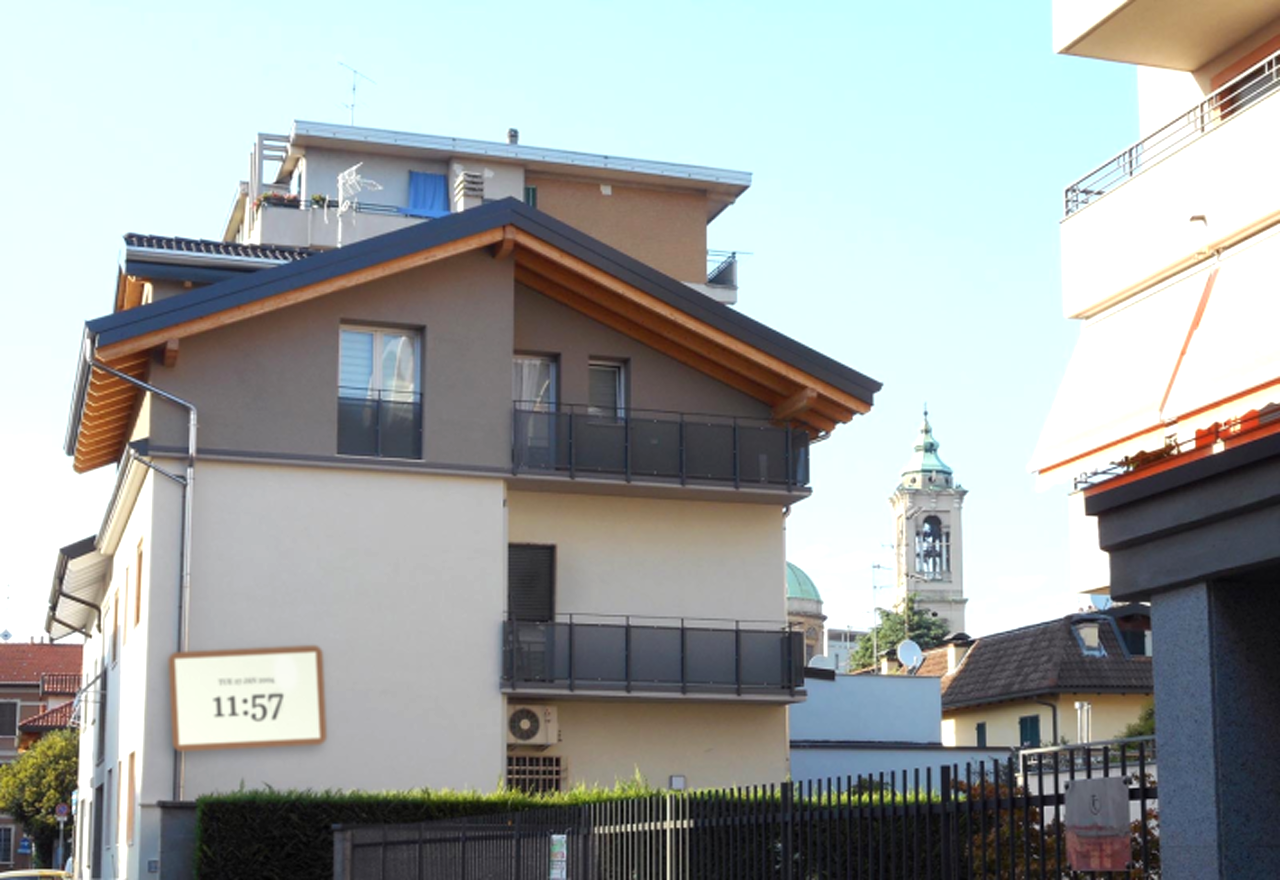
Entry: h=11 m=57
